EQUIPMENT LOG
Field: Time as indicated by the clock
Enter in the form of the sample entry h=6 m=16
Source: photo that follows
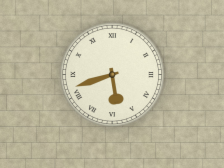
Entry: h=5 m=42
